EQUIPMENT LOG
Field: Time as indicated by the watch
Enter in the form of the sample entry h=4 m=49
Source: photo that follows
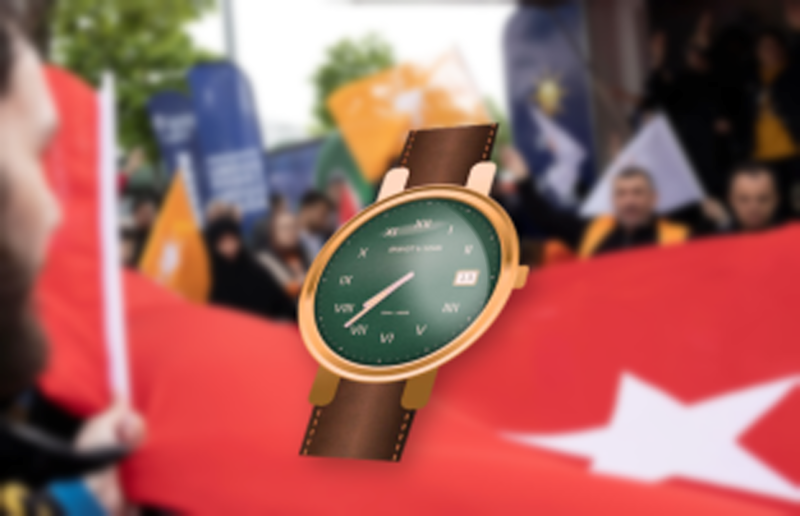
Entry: h=7 m=37
